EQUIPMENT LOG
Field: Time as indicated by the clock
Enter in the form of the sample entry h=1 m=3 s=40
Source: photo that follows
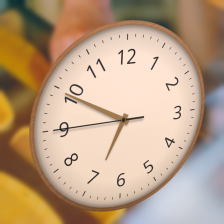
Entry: h=6 m=49 s=45
